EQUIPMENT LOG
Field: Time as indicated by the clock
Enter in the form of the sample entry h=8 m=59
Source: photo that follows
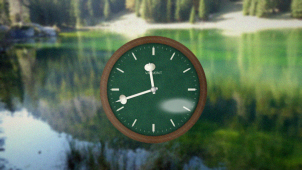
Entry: h=11 m=42
